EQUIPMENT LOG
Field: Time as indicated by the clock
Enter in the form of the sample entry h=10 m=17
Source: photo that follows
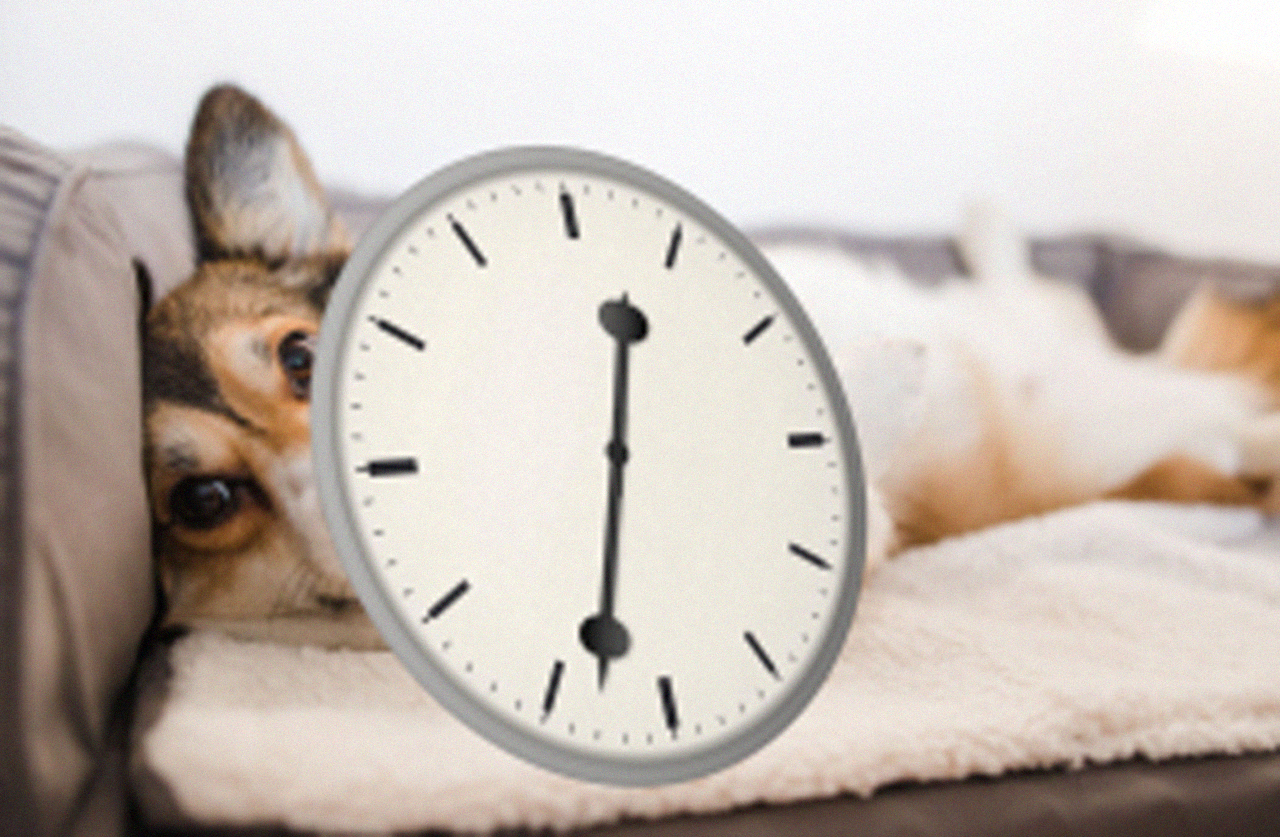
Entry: h=12 m=33
